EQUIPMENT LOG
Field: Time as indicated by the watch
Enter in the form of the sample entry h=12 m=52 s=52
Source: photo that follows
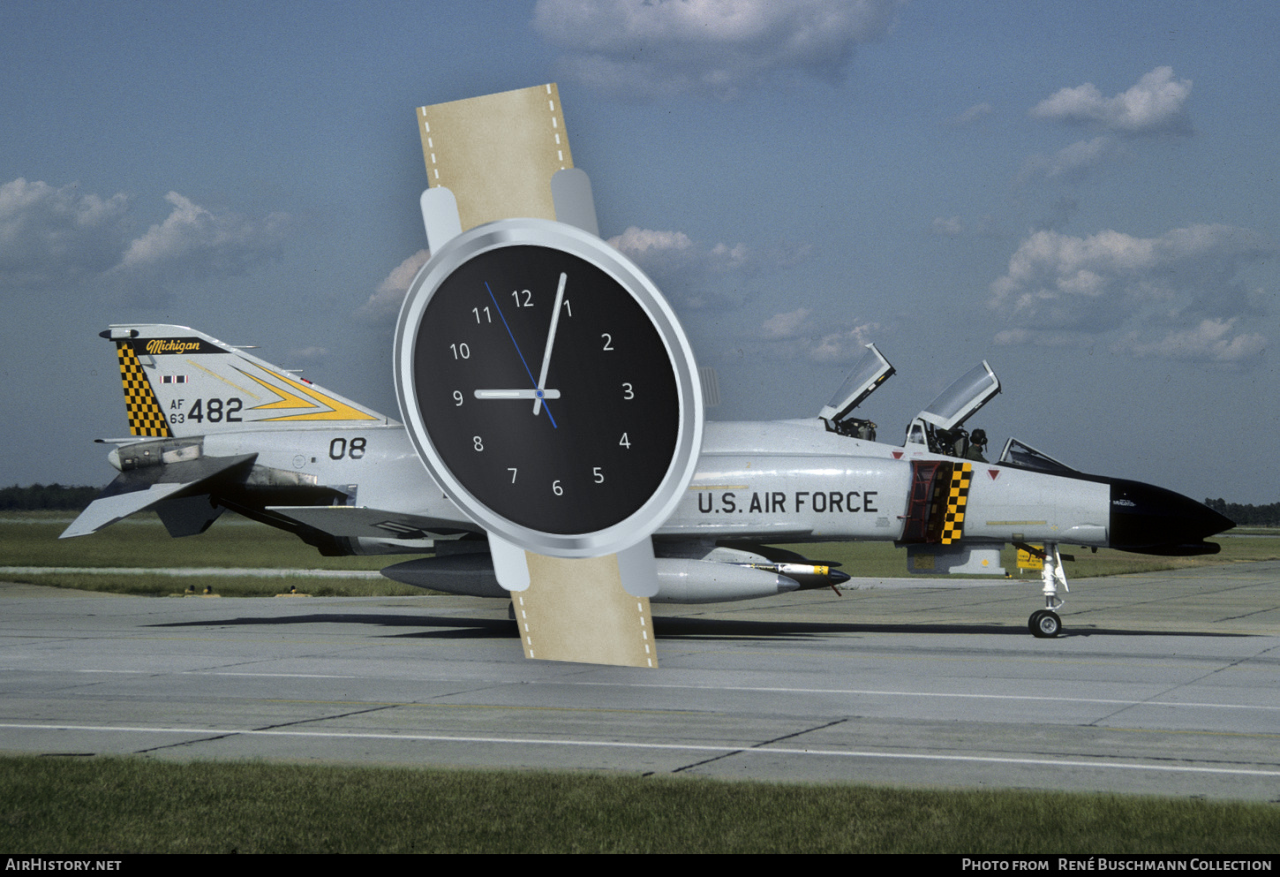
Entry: h=9 m=3 s=57
